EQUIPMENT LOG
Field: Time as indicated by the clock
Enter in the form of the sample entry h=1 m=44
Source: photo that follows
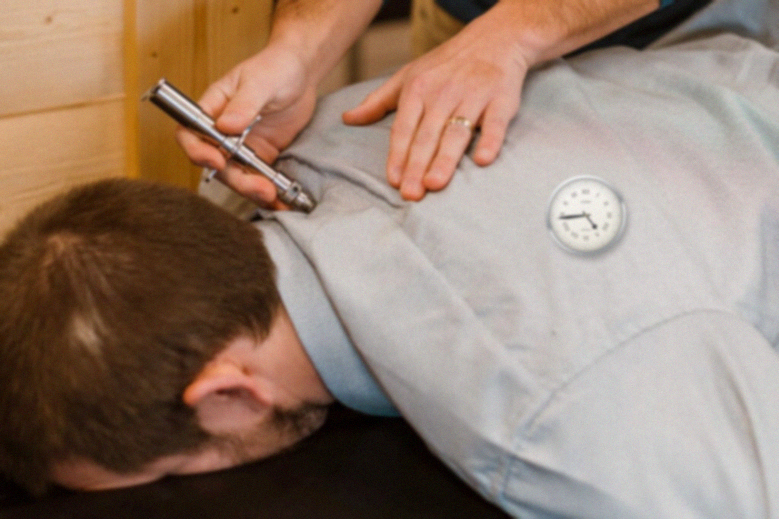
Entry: h=4 m=44
